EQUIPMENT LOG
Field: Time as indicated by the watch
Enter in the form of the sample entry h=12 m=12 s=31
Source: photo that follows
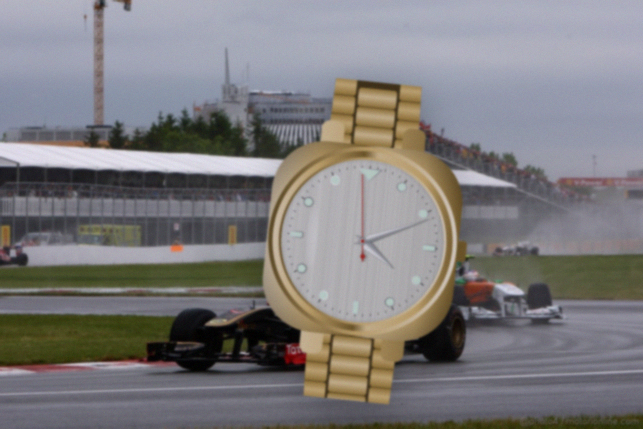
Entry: h=4 m=10 s=59
